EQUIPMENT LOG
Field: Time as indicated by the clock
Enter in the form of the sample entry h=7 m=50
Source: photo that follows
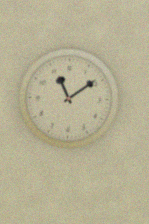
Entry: h=11 m=9
